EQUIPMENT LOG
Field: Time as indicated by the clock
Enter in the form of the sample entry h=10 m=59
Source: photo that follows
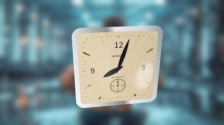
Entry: h=8 m=3
